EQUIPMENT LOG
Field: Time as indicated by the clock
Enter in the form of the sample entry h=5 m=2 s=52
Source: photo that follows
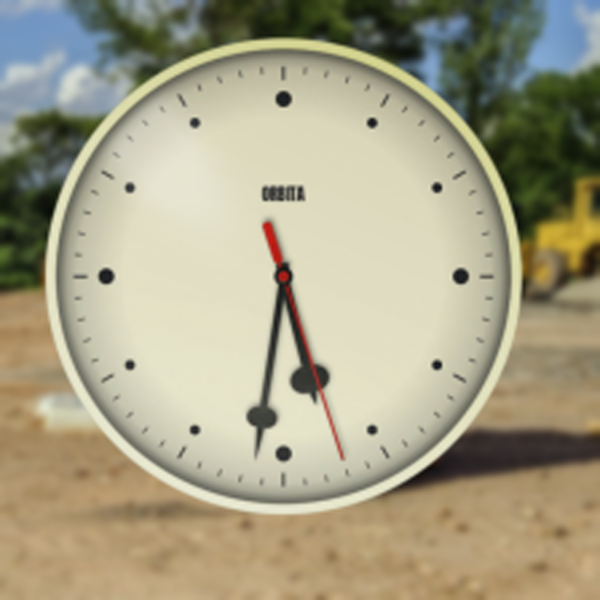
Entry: h=5 m=31 s=27
